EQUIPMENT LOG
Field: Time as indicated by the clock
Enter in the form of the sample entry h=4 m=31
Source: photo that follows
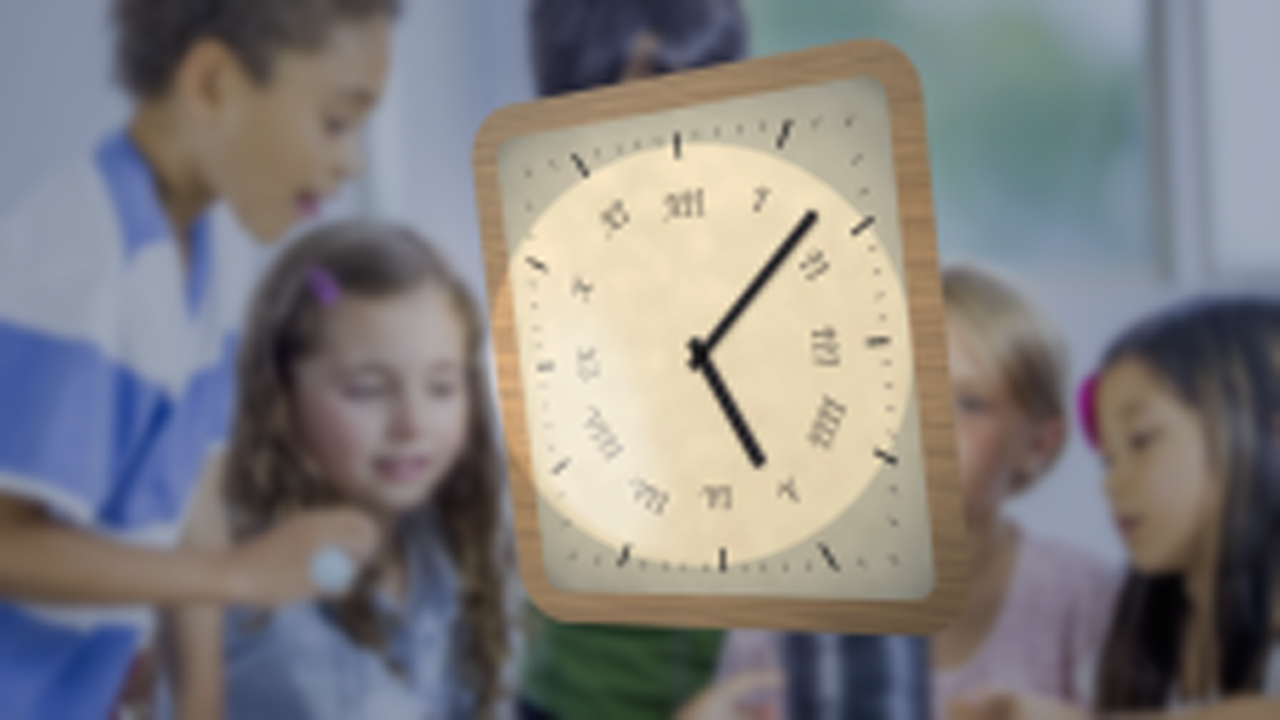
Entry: h=5 m=8
